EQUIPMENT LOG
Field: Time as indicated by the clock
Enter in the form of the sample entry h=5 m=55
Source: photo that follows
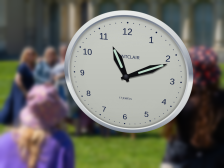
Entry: h=11 m=11
